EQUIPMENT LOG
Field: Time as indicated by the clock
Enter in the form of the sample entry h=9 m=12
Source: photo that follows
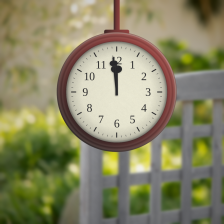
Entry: h=11 m=59
